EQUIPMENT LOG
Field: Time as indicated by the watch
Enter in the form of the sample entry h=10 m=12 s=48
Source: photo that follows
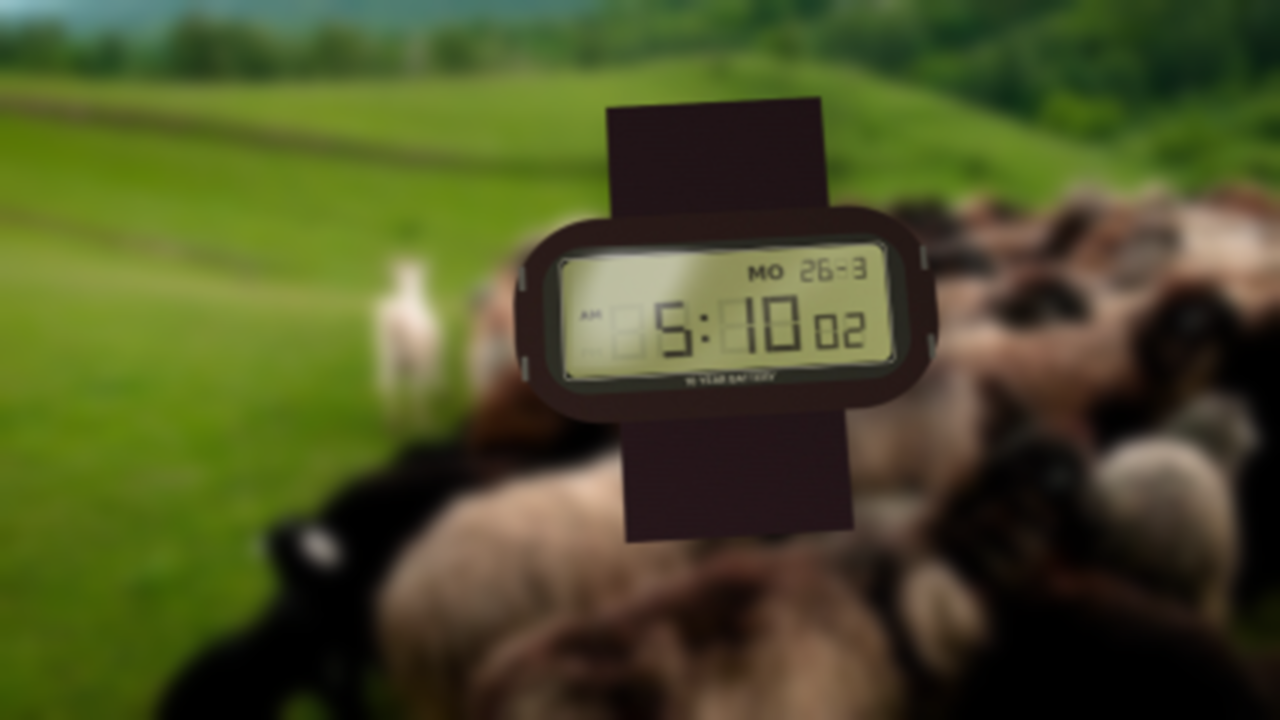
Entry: h=5 m=10 s=2
